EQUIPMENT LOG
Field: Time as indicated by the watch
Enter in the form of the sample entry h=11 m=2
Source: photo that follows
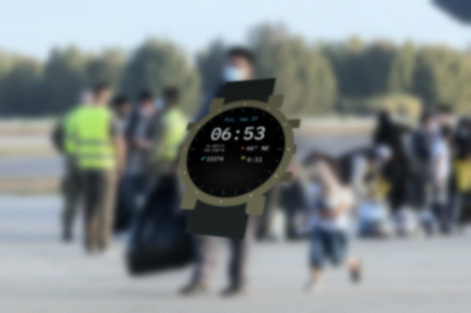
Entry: h=6 m=53
